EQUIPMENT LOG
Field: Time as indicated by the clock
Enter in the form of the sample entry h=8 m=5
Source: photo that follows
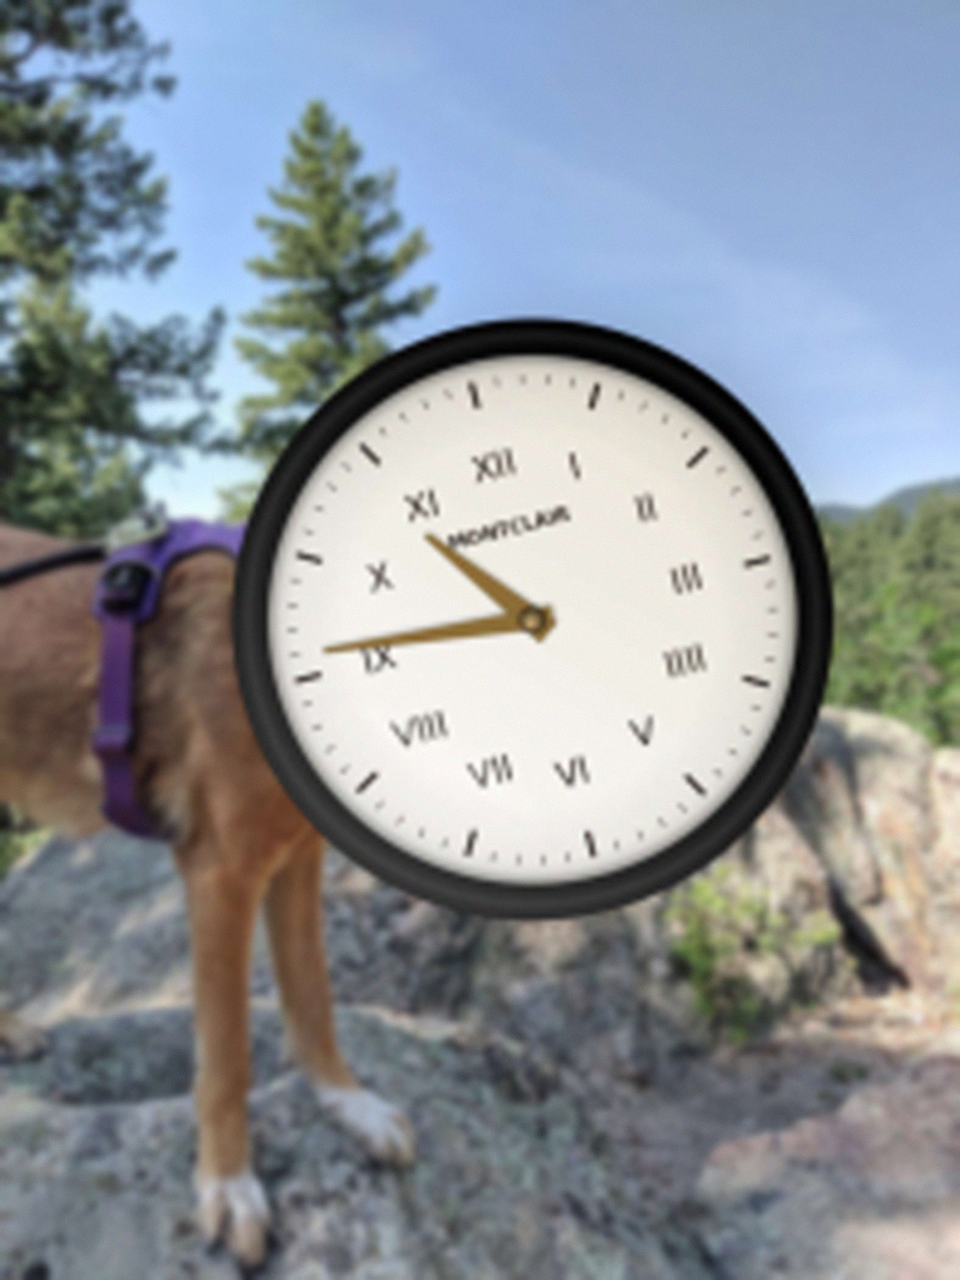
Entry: h=10 m=46
